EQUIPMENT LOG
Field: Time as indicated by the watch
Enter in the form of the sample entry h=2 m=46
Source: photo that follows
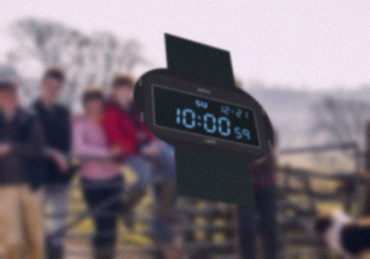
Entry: h=10 m=0
